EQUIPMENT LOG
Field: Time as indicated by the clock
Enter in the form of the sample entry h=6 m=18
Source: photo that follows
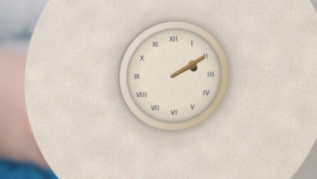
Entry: h=2 m=10
